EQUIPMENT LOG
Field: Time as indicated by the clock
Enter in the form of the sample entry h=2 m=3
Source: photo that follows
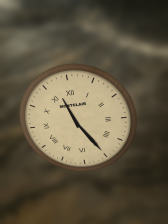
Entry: h=11 m=25
